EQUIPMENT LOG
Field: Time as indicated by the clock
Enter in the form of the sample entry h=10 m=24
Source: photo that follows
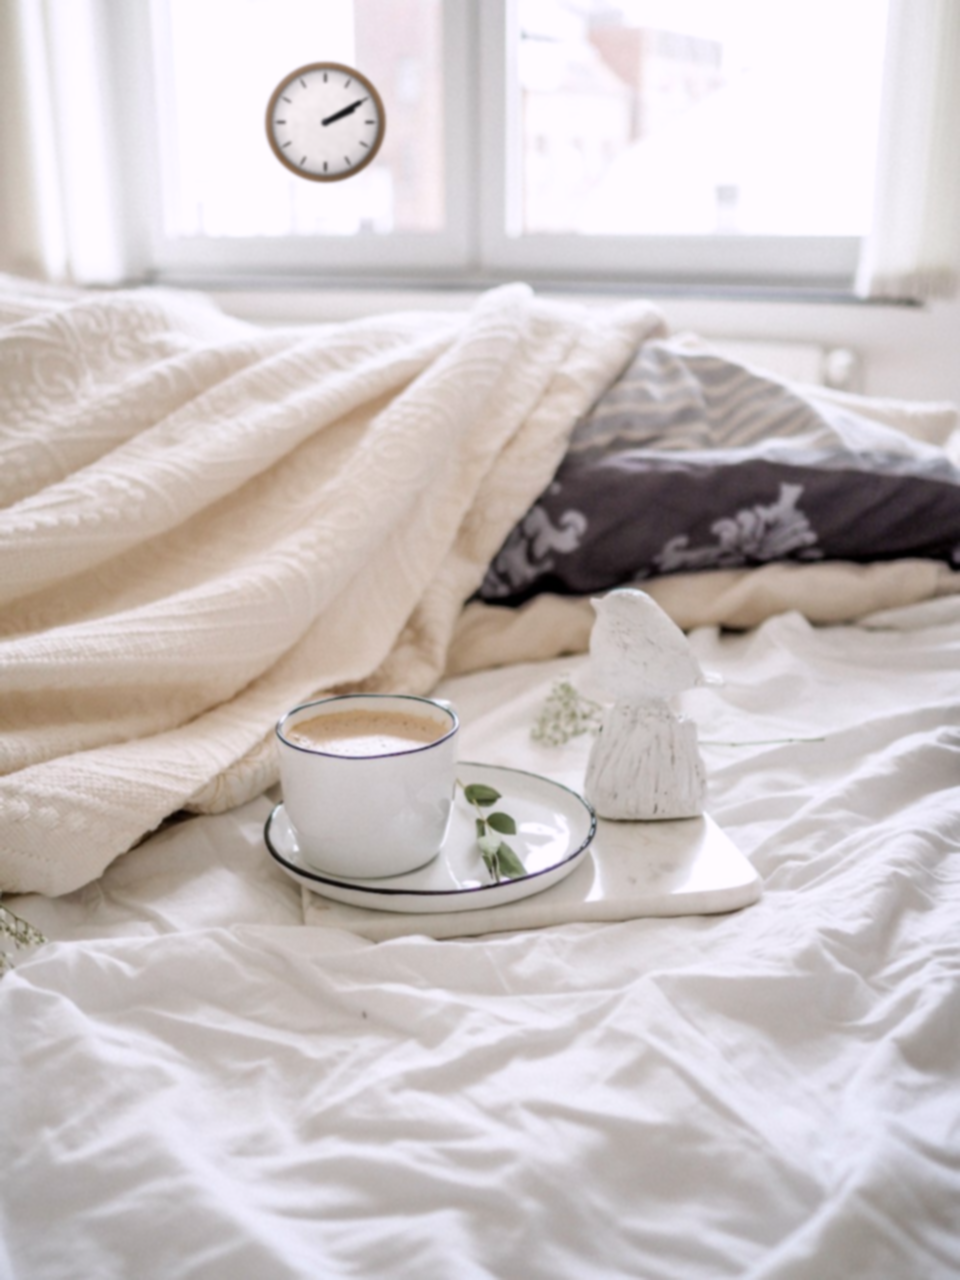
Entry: h=2 m=10
